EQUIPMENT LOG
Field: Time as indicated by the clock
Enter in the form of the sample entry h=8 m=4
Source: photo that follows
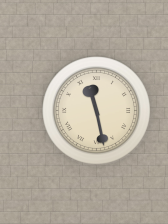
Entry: h=11 m=28
